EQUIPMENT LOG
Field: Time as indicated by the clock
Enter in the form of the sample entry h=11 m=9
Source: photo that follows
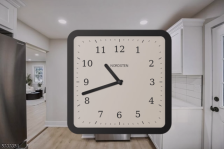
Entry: h=10 m=42
